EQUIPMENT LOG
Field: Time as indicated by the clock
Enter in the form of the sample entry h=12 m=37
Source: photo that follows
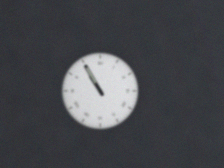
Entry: h=10 m=55
